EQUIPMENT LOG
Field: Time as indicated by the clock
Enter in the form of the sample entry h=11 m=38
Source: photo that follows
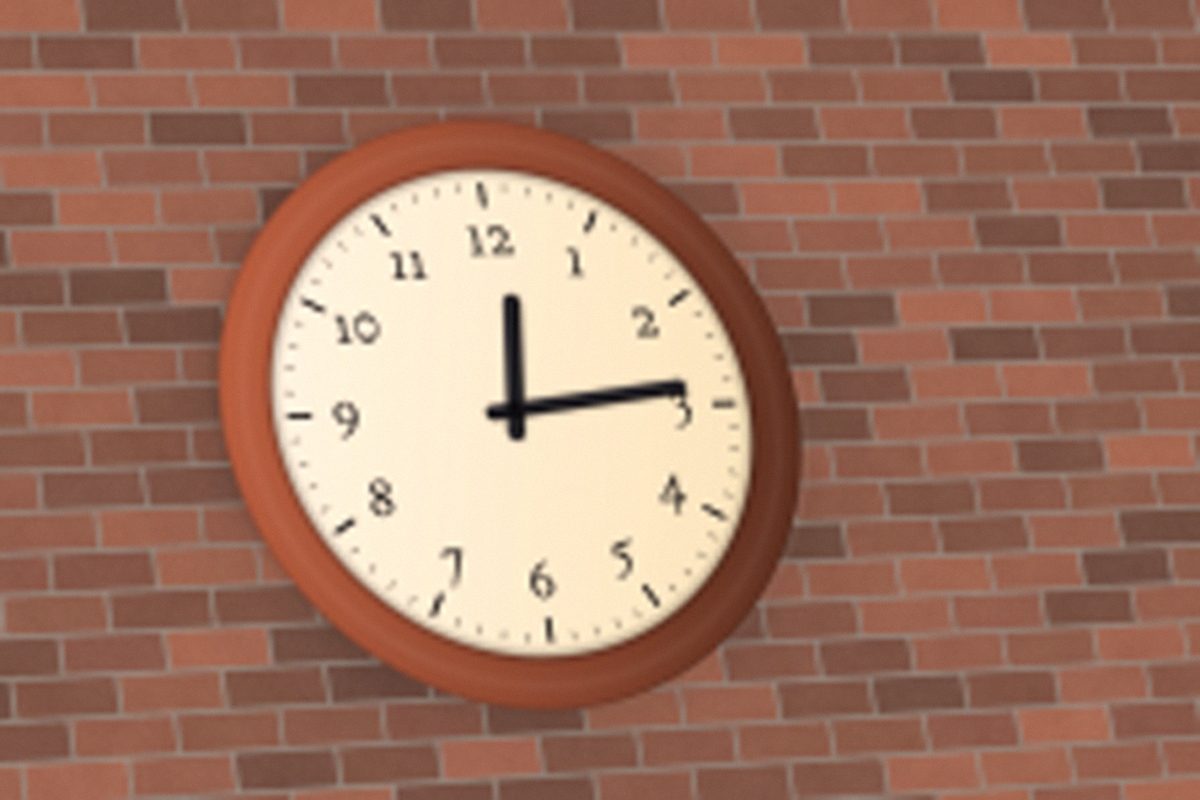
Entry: h=12 m=14
